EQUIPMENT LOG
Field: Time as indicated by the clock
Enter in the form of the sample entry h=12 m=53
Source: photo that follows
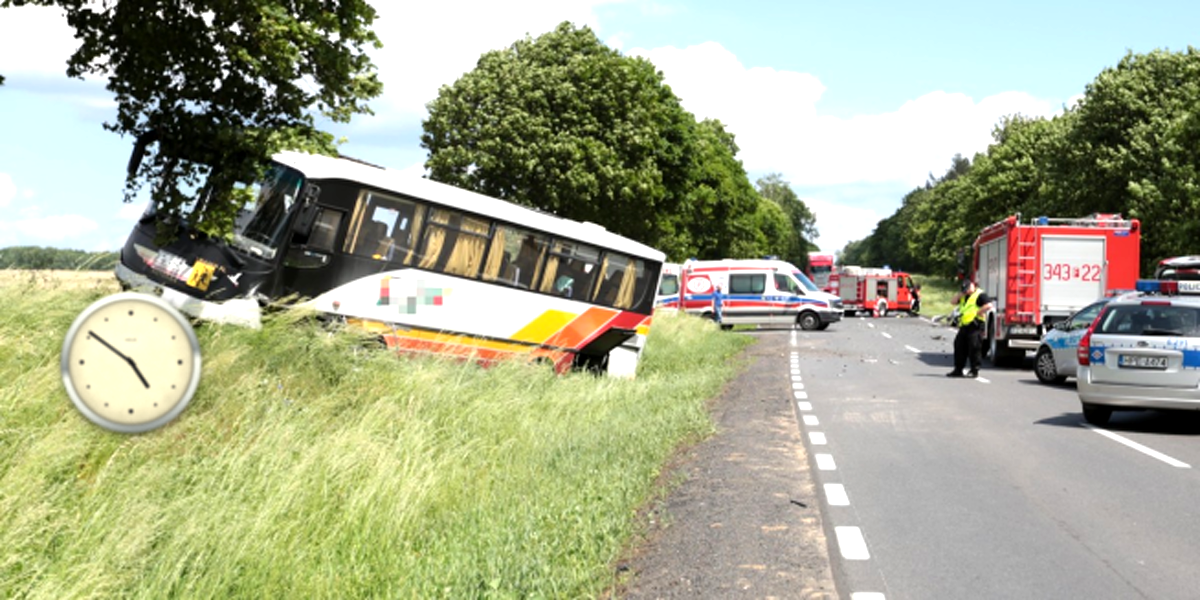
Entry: h=4 m=51
